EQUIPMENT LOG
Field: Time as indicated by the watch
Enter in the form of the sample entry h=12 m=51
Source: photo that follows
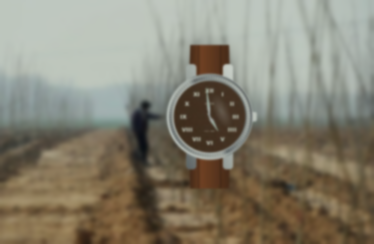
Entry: h=4 m=59
